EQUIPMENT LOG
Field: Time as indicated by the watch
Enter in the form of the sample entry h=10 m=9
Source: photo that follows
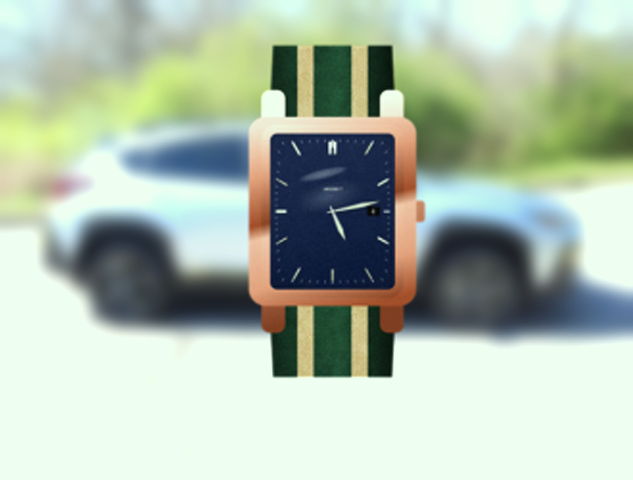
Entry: h=5 m=13
